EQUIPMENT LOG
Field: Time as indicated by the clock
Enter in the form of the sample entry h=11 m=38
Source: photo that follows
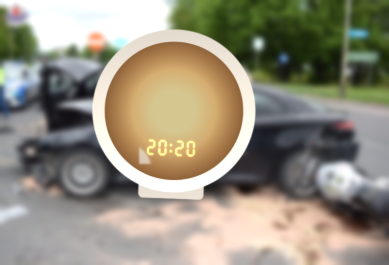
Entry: h=20 m=20
